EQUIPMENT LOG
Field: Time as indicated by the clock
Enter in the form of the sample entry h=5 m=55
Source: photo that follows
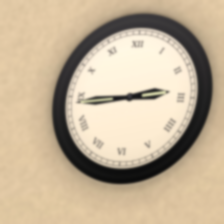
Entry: h=2 m=44
